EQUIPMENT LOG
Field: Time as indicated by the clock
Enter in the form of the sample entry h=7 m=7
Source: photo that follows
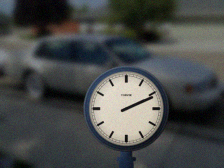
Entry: h=2 m=11
